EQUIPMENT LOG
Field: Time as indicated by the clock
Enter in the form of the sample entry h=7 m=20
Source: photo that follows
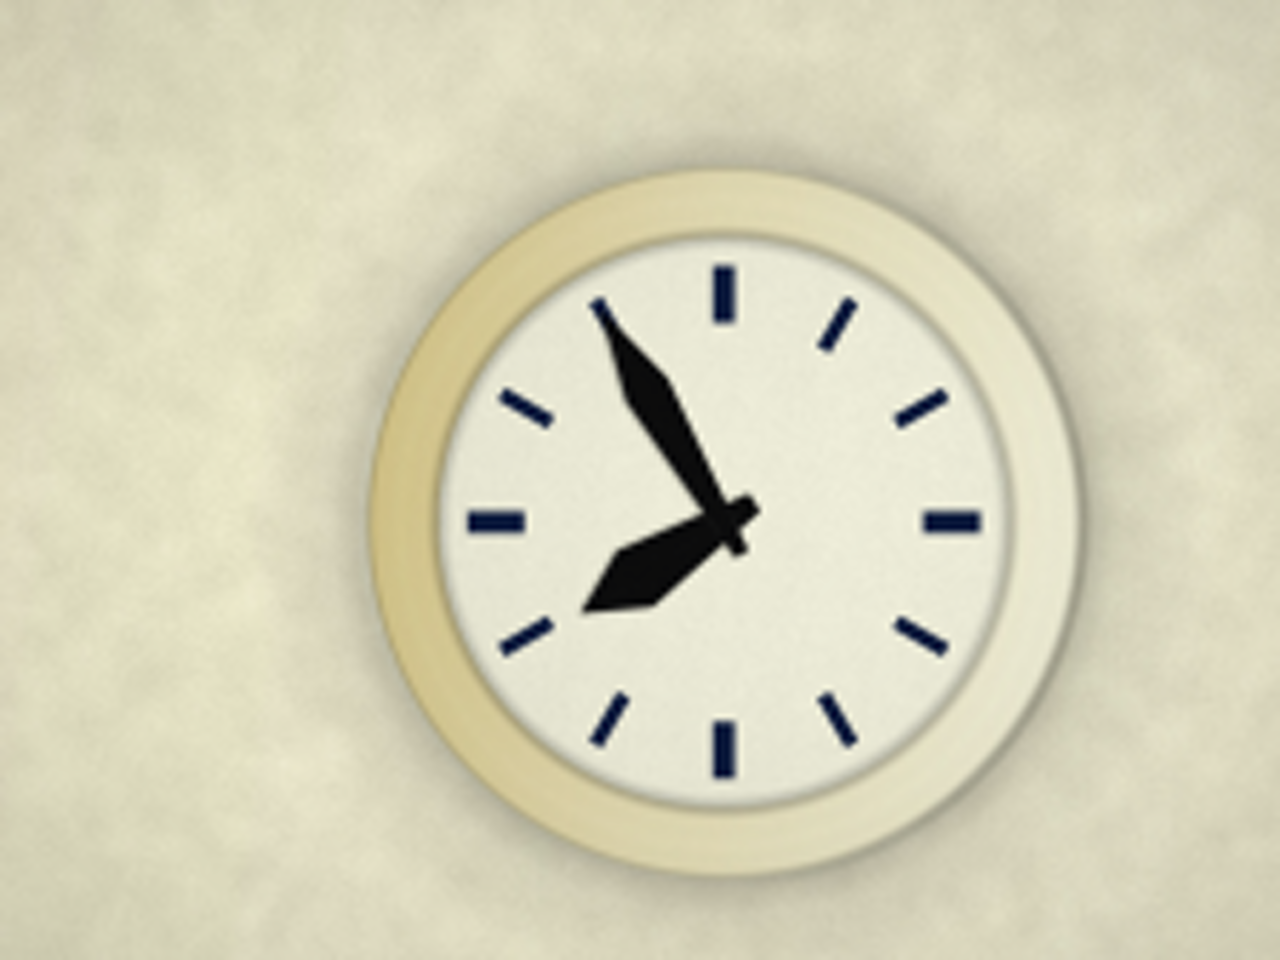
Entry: h=7 m=55
